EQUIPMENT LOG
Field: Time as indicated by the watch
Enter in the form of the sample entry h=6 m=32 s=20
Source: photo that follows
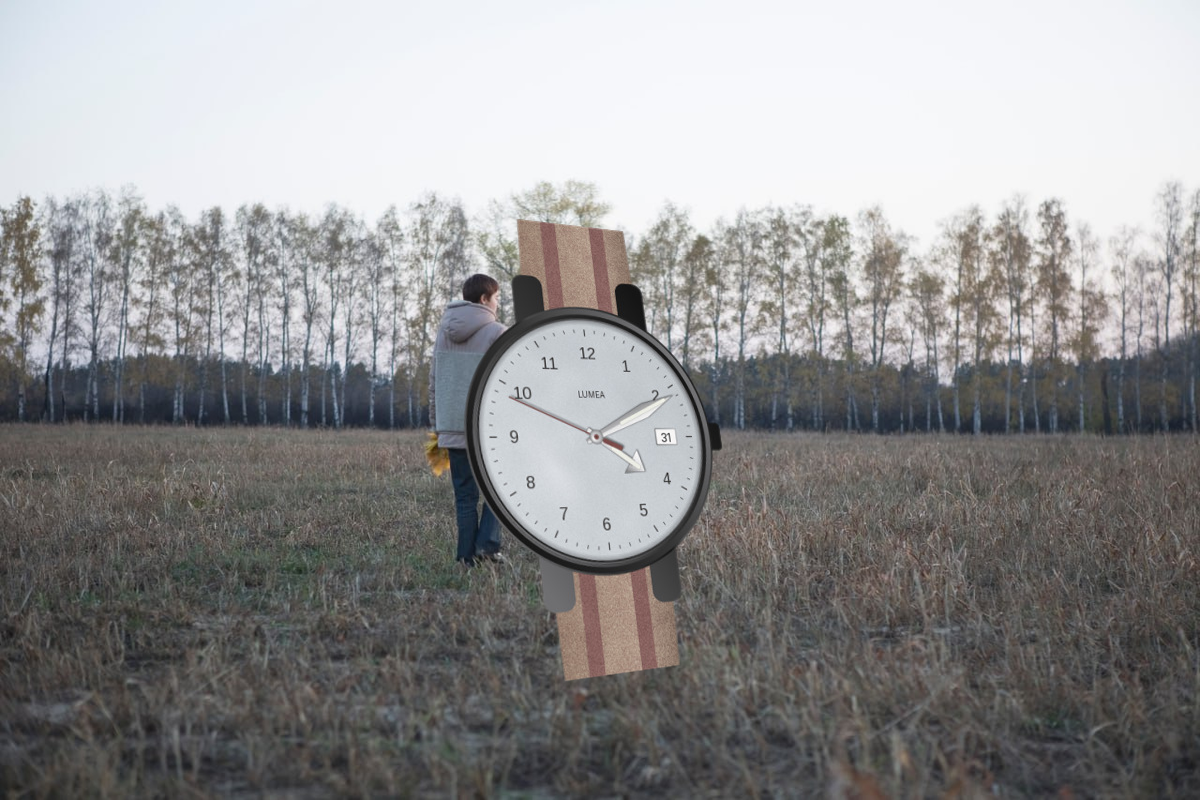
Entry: h=4 m=10 s=49
